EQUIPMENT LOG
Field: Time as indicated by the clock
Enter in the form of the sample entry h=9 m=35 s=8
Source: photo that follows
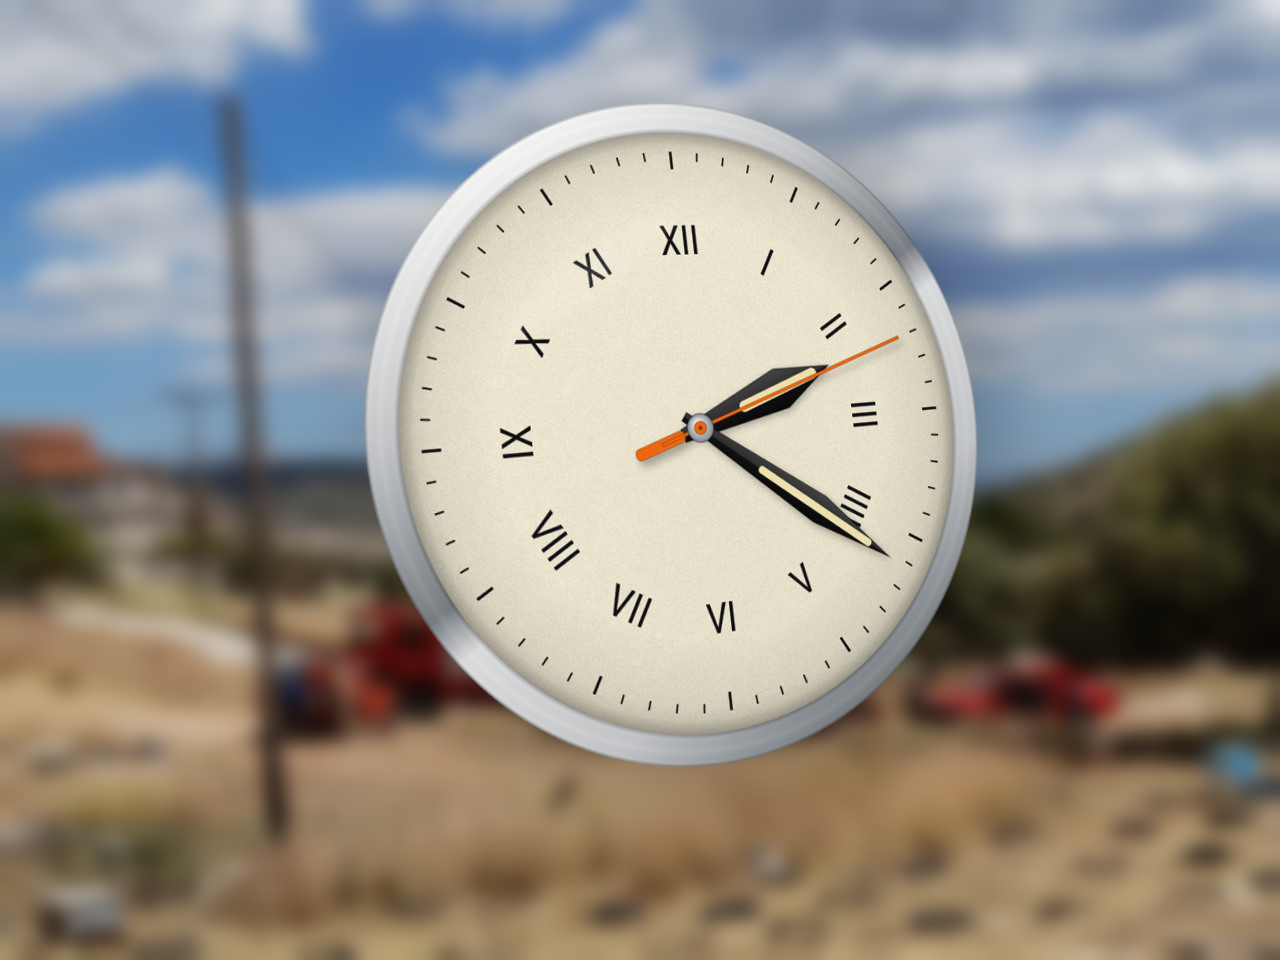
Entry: h=2 m=21 s=12
